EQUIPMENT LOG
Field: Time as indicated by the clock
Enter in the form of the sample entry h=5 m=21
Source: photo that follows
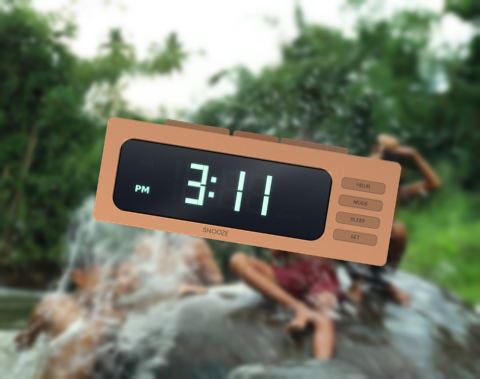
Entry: h=3 m=11
